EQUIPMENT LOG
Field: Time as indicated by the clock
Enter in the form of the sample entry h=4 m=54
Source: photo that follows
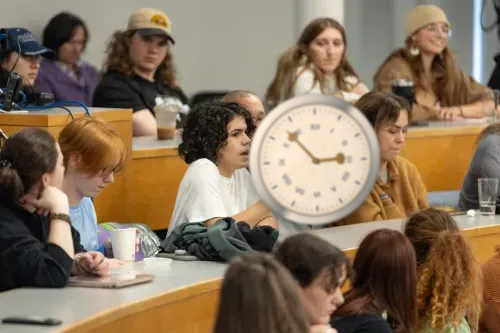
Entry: h=2 m=53
